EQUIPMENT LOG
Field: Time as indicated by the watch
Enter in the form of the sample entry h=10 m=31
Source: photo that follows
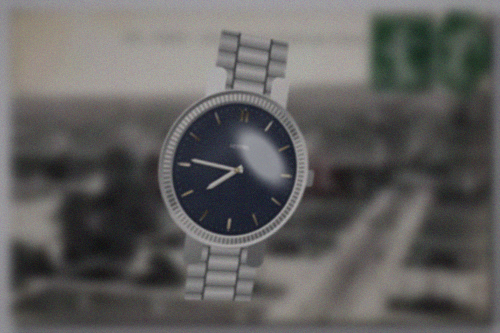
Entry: h=7 m=46
